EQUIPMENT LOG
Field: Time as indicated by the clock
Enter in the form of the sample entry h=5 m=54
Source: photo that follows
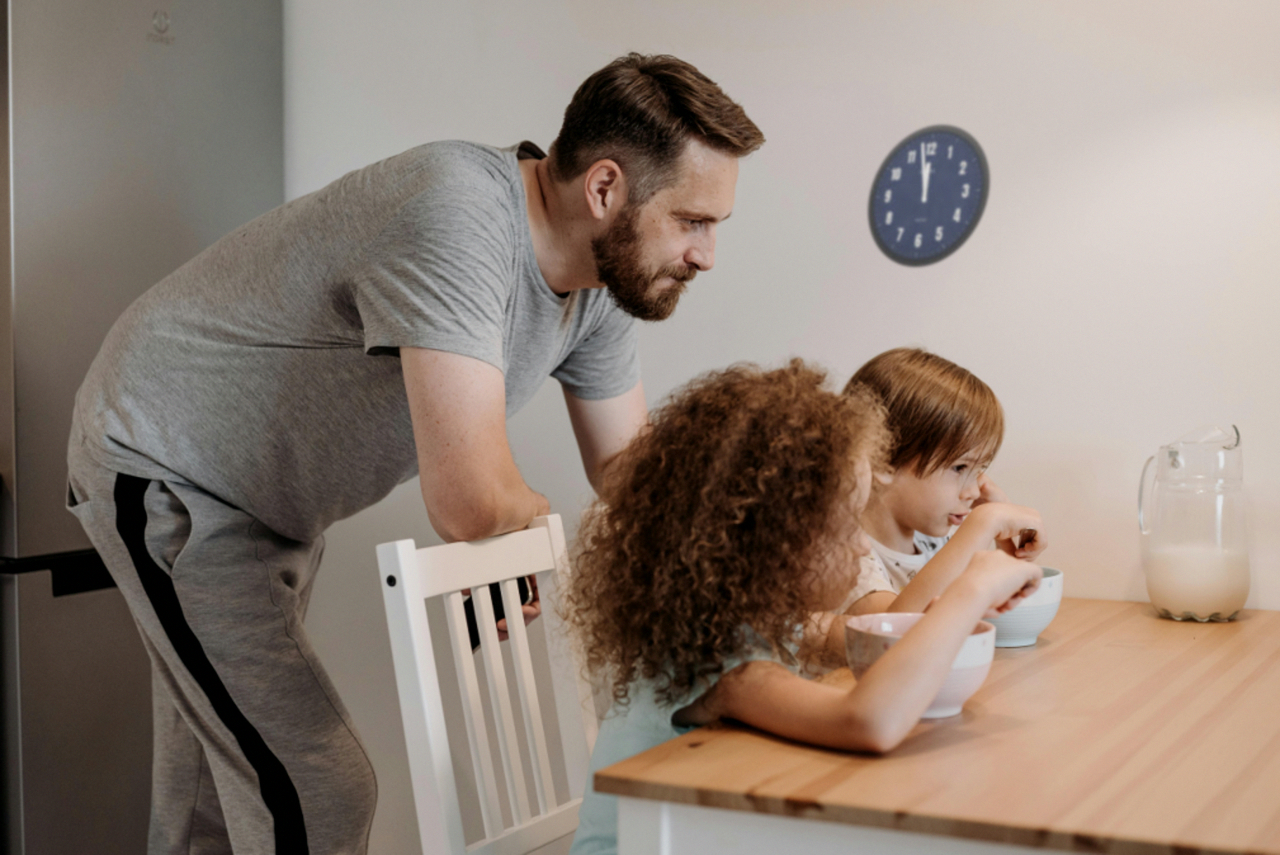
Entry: h=11 m=58
